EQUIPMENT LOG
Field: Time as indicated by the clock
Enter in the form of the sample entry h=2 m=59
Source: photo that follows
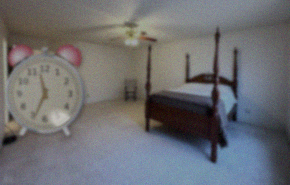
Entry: h=11 m=34
